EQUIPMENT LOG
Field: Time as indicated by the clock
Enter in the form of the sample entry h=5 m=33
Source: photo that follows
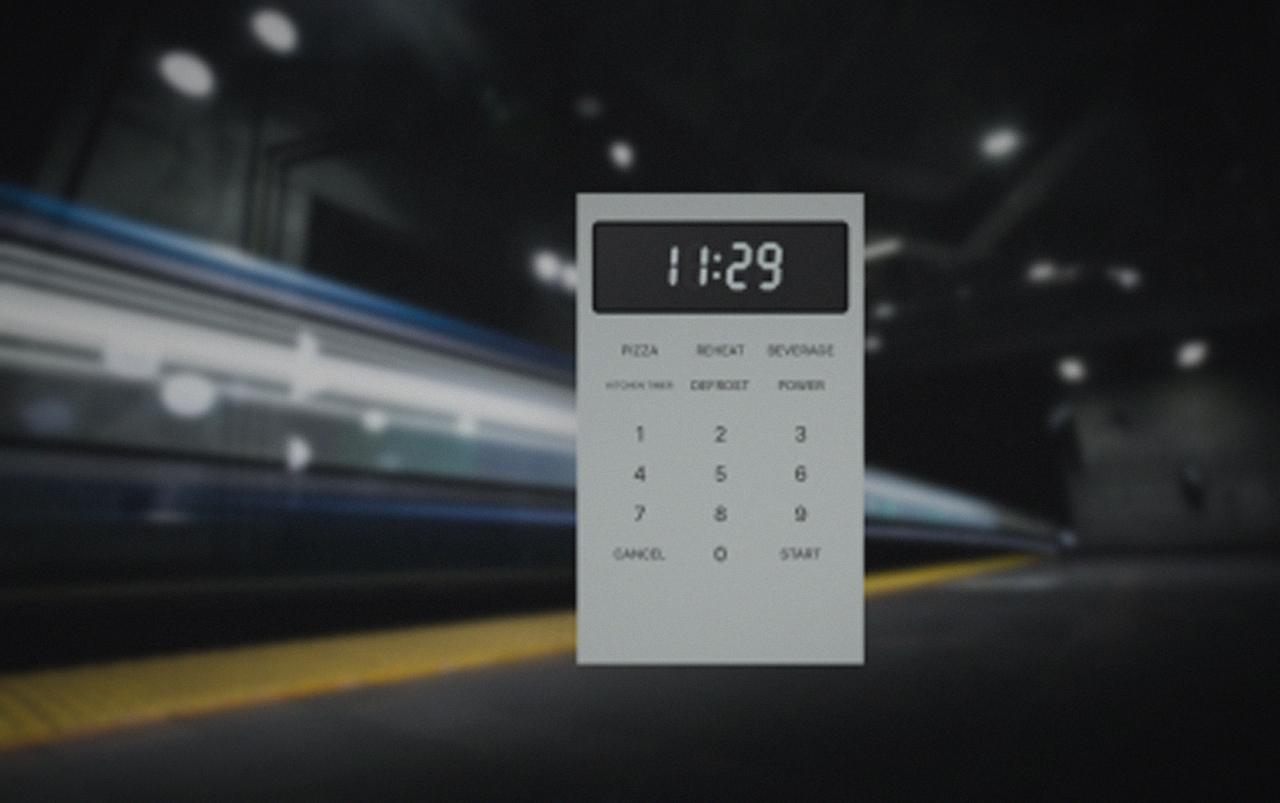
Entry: h=11 m=29
